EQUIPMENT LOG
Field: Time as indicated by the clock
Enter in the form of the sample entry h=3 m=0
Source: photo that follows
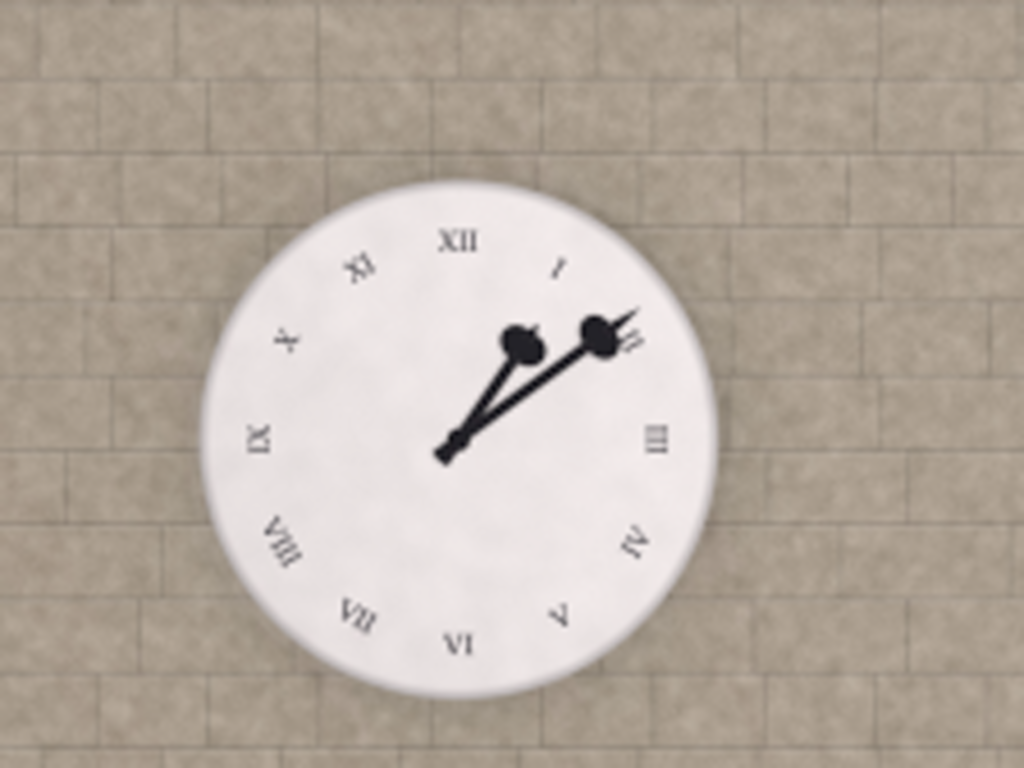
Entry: h=1 m=9
